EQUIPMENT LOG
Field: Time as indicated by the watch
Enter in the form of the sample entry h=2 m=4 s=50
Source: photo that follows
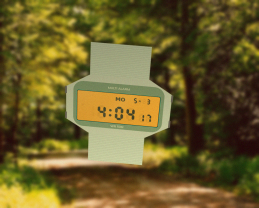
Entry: h=4 m=4 s=17
